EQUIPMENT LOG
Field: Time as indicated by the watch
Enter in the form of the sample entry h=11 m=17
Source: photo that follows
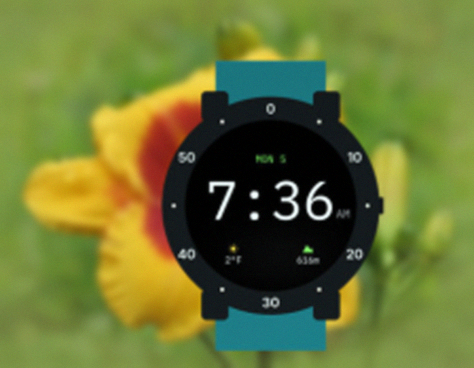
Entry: h=7 m=36
